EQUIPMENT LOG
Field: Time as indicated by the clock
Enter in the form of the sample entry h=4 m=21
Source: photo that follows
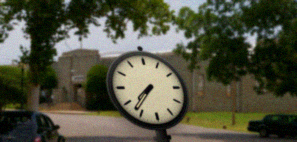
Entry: h=7 m=37
